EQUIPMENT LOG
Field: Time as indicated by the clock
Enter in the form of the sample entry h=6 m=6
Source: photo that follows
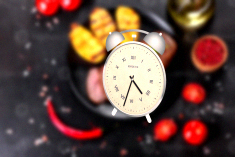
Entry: h=4 m=33
